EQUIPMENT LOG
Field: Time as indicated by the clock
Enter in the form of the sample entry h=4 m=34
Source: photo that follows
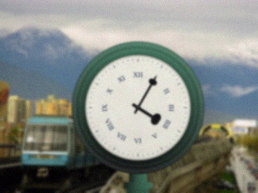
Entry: h=4 m=5
